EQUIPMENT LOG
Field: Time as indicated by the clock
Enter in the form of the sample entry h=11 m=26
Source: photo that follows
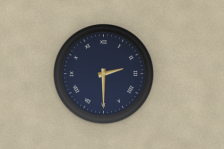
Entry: h=2 m=30
